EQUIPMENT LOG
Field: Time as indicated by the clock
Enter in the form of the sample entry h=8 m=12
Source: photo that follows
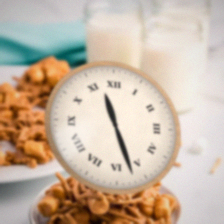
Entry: h=11 m=27
